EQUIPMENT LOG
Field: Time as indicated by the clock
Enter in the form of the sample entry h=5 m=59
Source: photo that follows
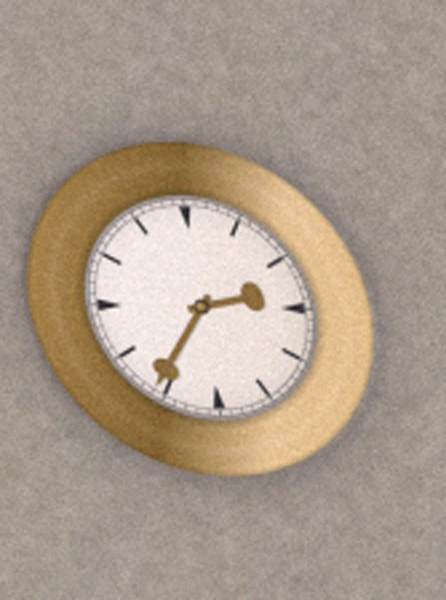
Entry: h=2 m=36
